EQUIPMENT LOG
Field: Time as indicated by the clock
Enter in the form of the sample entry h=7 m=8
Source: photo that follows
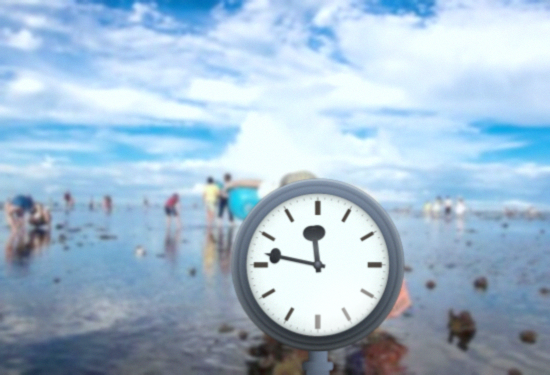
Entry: h=11 m=47
